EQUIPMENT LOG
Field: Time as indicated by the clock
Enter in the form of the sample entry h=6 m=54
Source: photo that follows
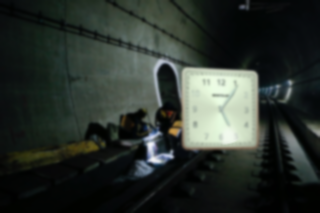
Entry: h=5 m=6
